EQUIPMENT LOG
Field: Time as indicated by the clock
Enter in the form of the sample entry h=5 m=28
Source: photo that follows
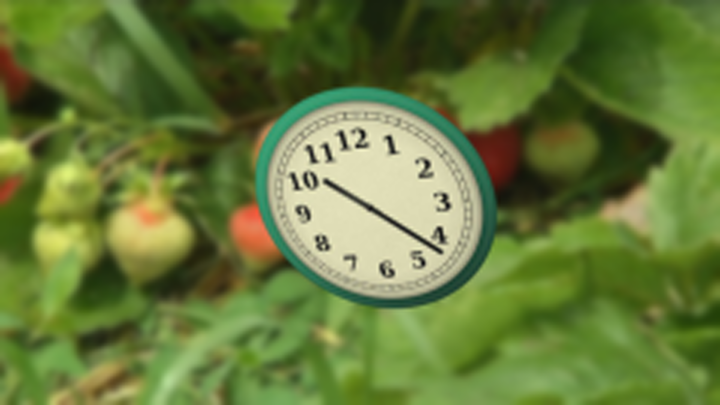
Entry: h=10 m=22
